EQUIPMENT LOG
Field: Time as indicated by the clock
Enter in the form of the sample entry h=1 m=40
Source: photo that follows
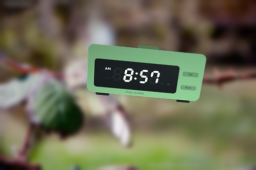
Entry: h=8 m=57
